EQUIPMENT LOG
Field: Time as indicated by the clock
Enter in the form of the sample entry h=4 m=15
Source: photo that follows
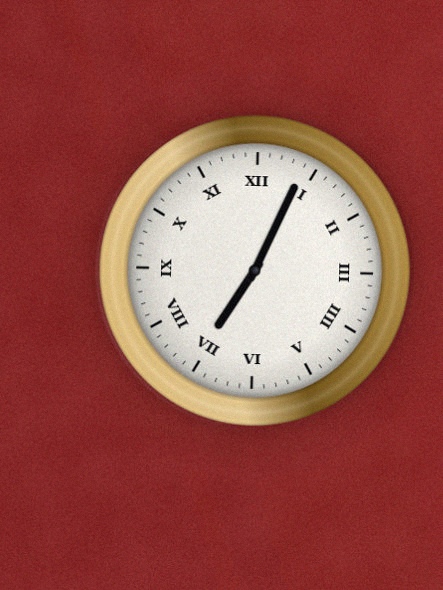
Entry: h=7 m=4
